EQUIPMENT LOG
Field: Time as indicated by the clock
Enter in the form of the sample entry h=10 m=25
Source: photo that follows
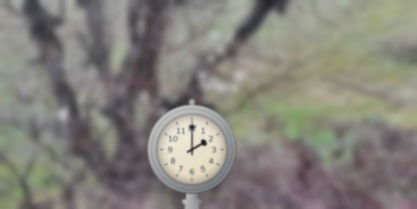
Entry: h=2 m=0
